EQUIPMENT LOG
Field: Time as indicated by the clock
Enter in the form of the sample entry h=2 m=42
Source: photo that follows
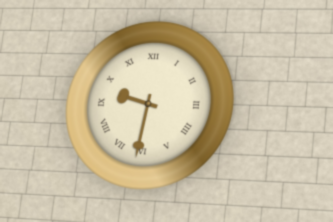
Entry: h=9 m=31
